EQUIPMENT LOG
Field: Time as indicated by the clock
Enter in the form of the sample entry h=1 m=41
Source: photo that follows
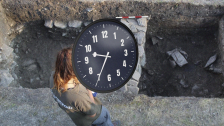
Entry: h=9 m=35
